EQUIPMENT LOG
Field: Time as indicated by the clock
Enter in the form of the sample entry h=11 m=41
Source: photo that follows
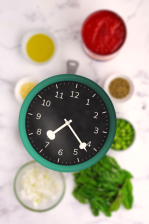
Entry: h=7 m=22
